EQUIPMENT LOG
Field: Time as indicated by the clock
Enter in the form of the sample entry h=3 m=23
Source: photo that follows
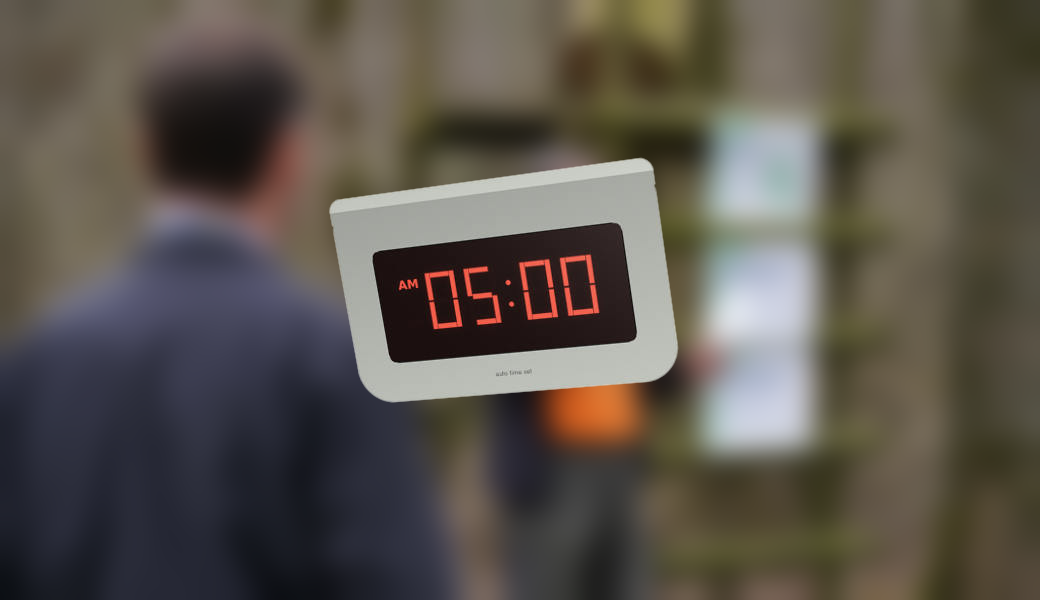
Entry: h=5 m=0
